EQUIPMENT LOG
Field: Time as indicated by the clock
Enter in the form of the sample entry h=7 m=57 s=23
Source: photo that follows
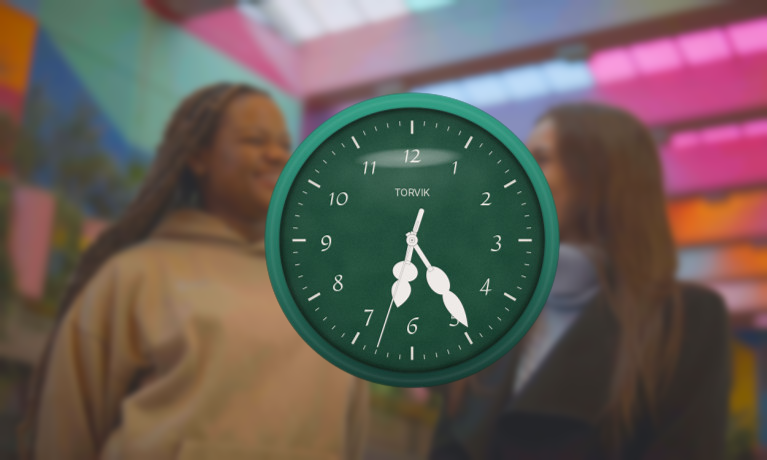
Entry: h=6 m=24 s=33
